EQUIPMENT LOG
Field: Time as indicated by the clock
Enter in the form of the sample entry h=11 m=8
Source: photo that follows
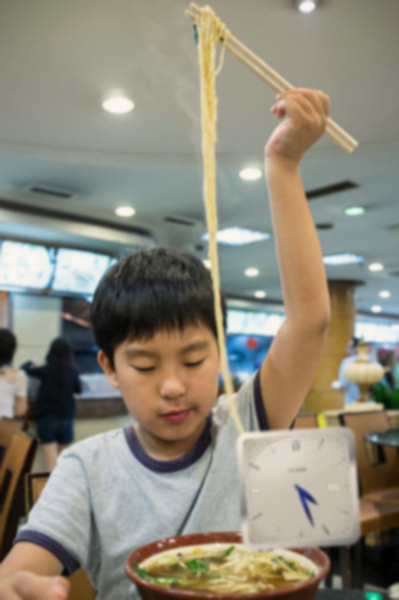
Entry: h=4 m=27
